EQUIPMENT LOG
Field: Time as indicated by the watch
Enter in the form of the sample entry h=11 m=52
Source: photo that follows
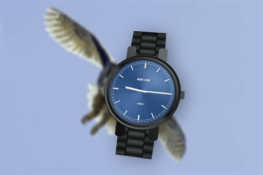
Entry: h=9 m=15
